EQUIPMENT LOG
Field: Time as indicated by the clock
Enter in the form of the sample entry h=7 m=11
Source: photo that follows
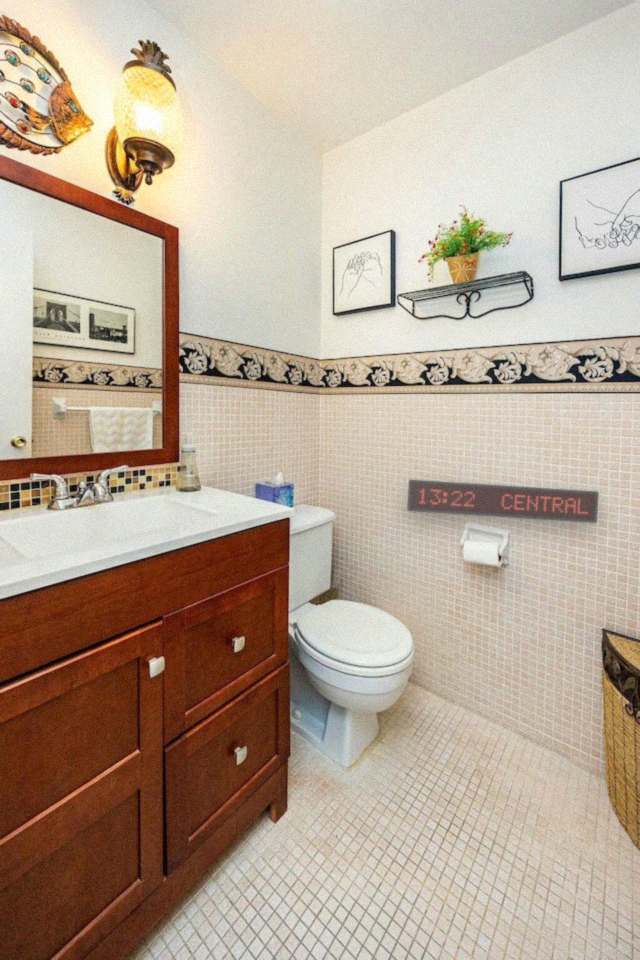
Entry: h=13 m=22
